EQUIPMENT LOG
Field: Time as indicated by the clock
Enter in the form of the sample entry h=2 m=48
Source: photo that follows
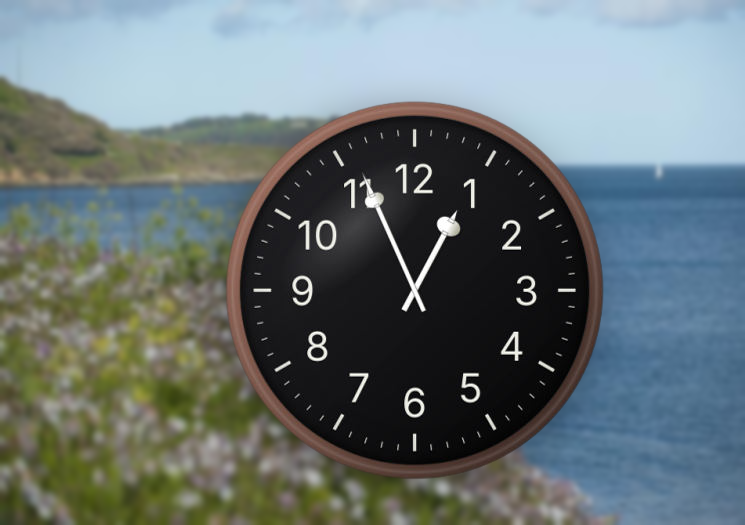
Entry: h=12 m=56
